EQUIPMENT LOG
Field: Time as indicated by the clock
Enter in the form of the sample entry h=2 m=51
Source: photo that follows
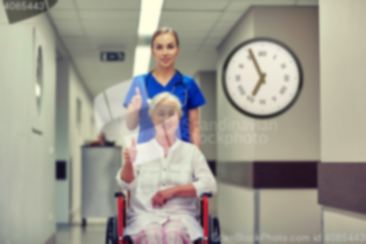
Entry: h=6 m=56
